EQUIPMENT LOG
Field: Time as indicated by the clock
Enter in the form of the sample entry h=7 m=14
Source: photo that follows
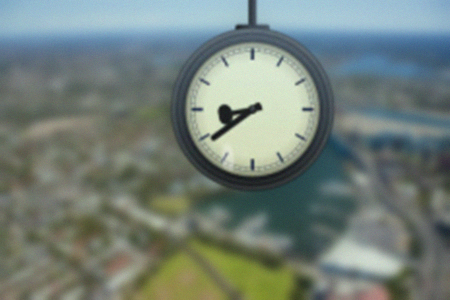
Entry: h=8 m=39
